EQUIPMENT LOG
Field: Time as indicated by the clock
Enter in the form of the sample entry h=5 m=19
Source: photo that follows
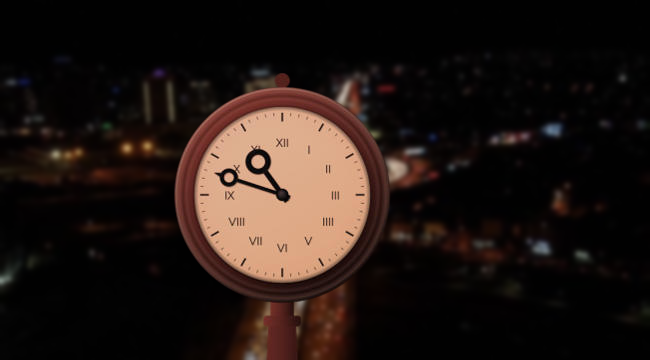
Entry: h=10 m=48
